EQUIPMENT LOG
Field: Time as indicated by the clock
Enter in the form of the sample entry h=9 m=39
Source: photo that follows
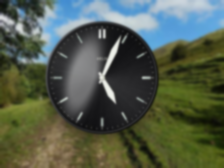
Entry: h=5 m=4
